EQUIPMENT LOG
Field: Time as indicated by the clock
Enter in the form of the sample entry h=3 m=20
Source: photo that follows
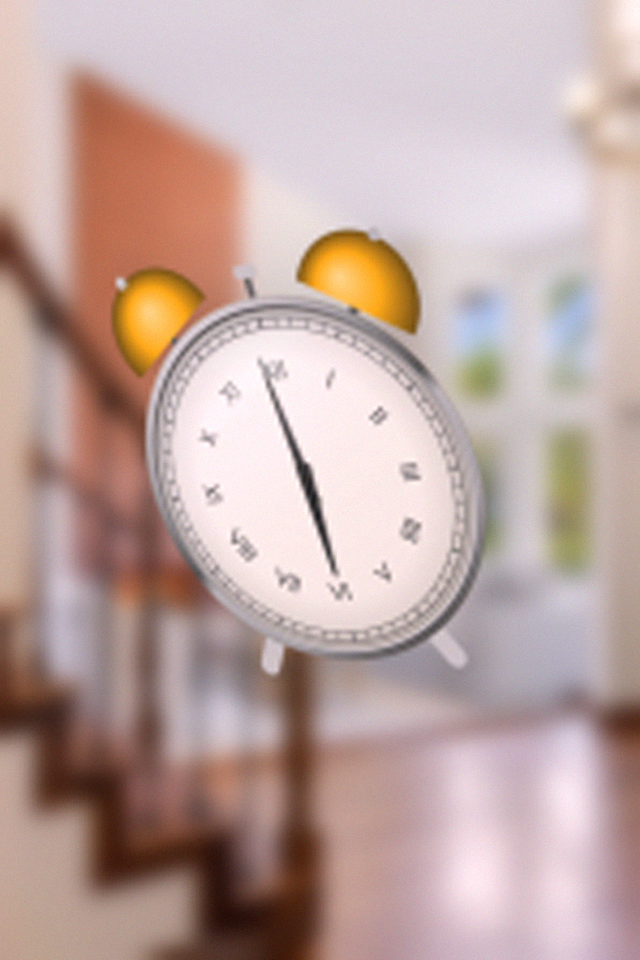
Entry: h=5 m=59
